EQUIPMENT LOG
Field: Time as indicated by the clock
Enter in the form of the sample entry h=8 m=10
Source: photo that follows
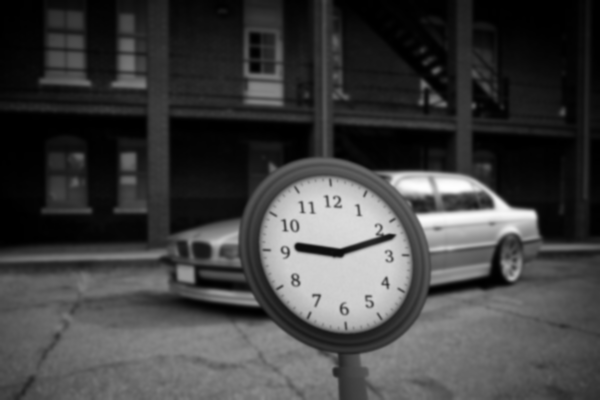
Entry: h=9 m=12
